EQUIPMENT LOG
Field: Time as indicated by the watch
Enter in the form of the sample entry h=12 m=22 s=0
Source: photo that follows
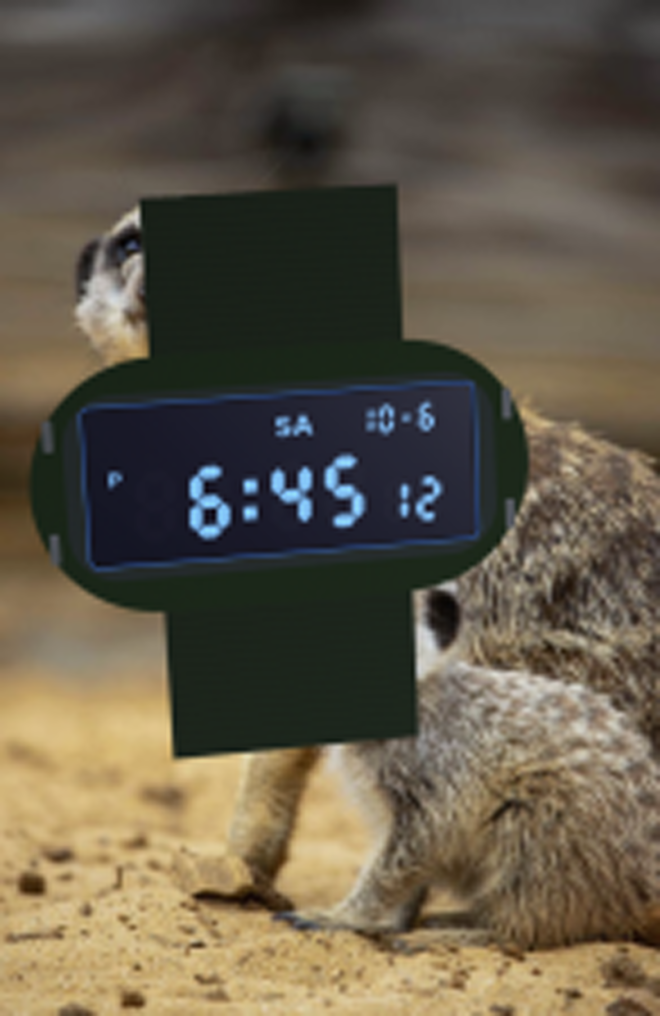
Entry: h=6 m=45 s=12
